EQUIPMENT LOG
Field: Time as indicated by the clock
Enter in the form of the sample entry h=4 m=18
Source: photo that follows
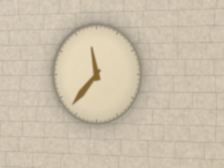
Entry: h=11 m=37
